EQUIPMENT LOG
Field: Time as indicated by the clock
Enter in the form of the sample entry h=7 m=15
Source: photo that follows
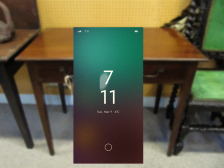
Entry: h=7 m=11
